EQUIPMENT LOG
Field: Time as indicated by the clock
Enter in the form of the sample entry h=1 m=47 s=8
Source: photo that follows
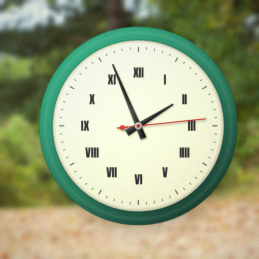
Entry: h=1 m=56 s=14
